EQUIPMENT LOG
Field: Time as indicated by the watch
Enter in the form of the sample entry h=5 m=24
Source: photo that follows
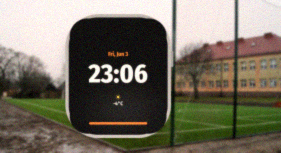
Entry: h=23 m=6
